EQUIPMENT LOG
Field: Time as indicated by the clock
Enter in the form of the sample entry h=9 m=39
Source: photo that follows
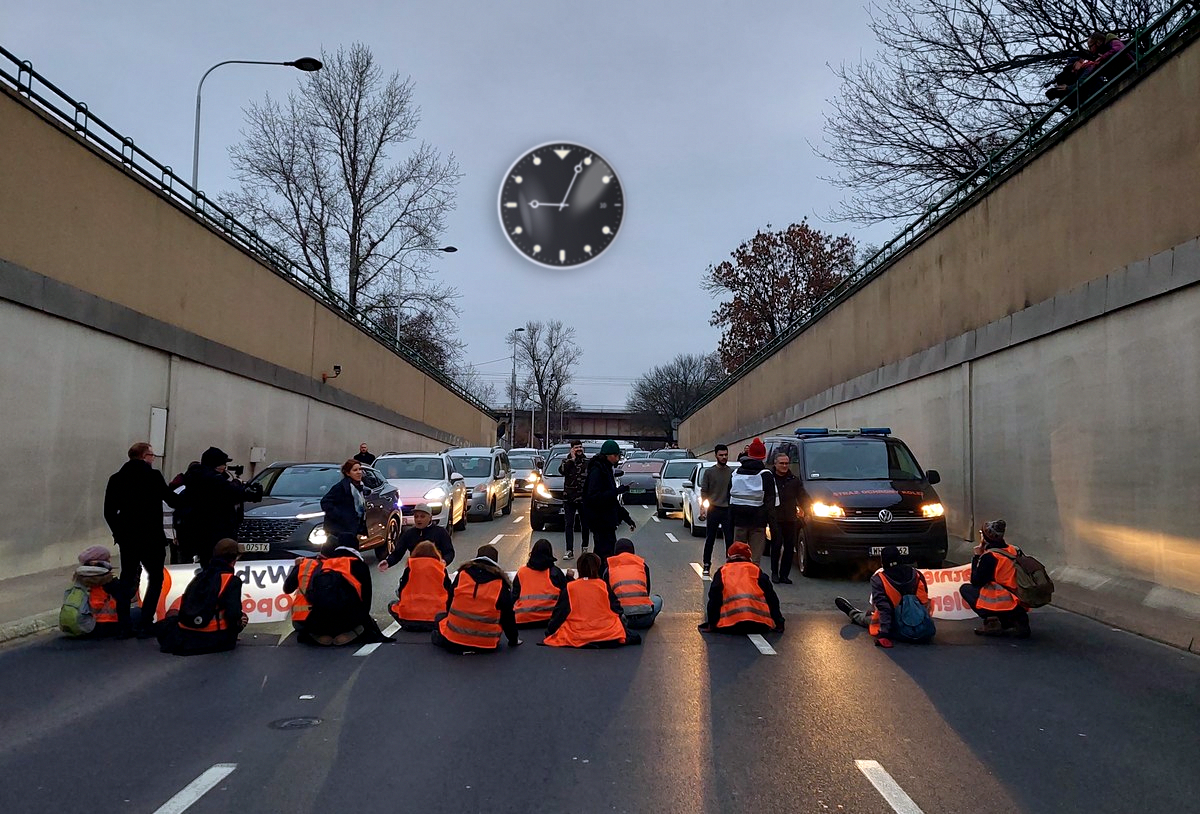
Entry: h=9 m=4
